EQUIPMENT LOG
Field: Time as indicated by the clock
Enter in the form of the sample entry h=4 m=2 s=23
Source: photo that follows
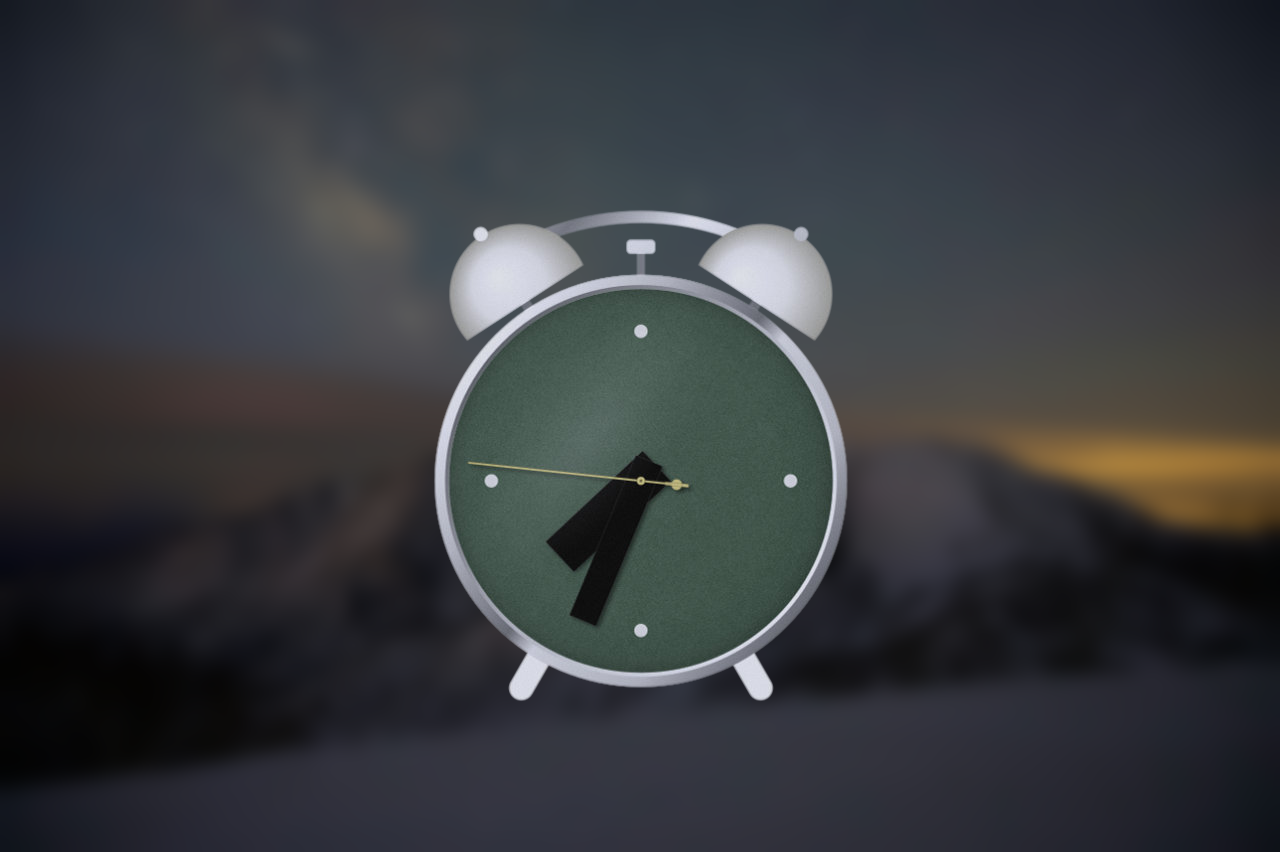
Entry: h=7 m=33 s=46
